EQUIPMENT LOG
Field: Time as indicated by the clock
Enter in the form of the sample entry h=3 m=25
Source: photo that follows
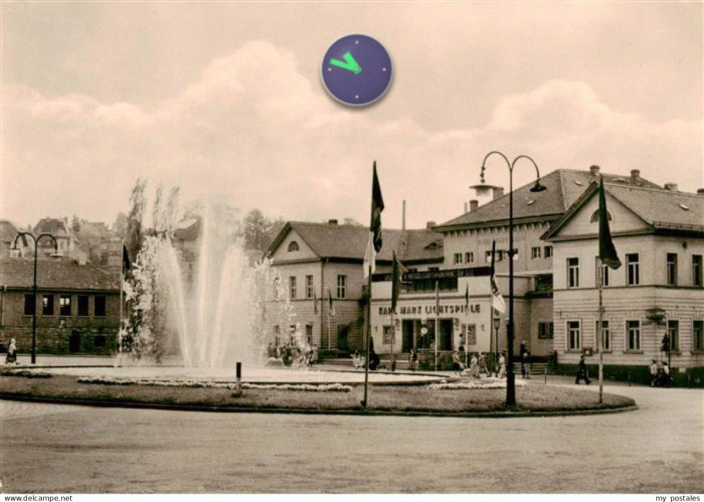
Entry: h=10 m=48
